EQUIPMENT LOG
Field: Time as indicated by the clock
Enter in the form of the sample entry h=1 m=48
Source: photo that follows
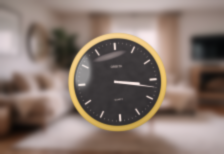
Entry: h=3 m=17
